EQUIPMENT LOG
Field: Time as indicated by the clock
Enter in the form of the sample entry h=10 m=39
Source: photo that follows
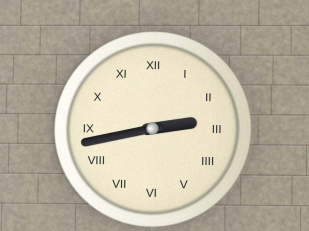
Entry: h=2 m=43
